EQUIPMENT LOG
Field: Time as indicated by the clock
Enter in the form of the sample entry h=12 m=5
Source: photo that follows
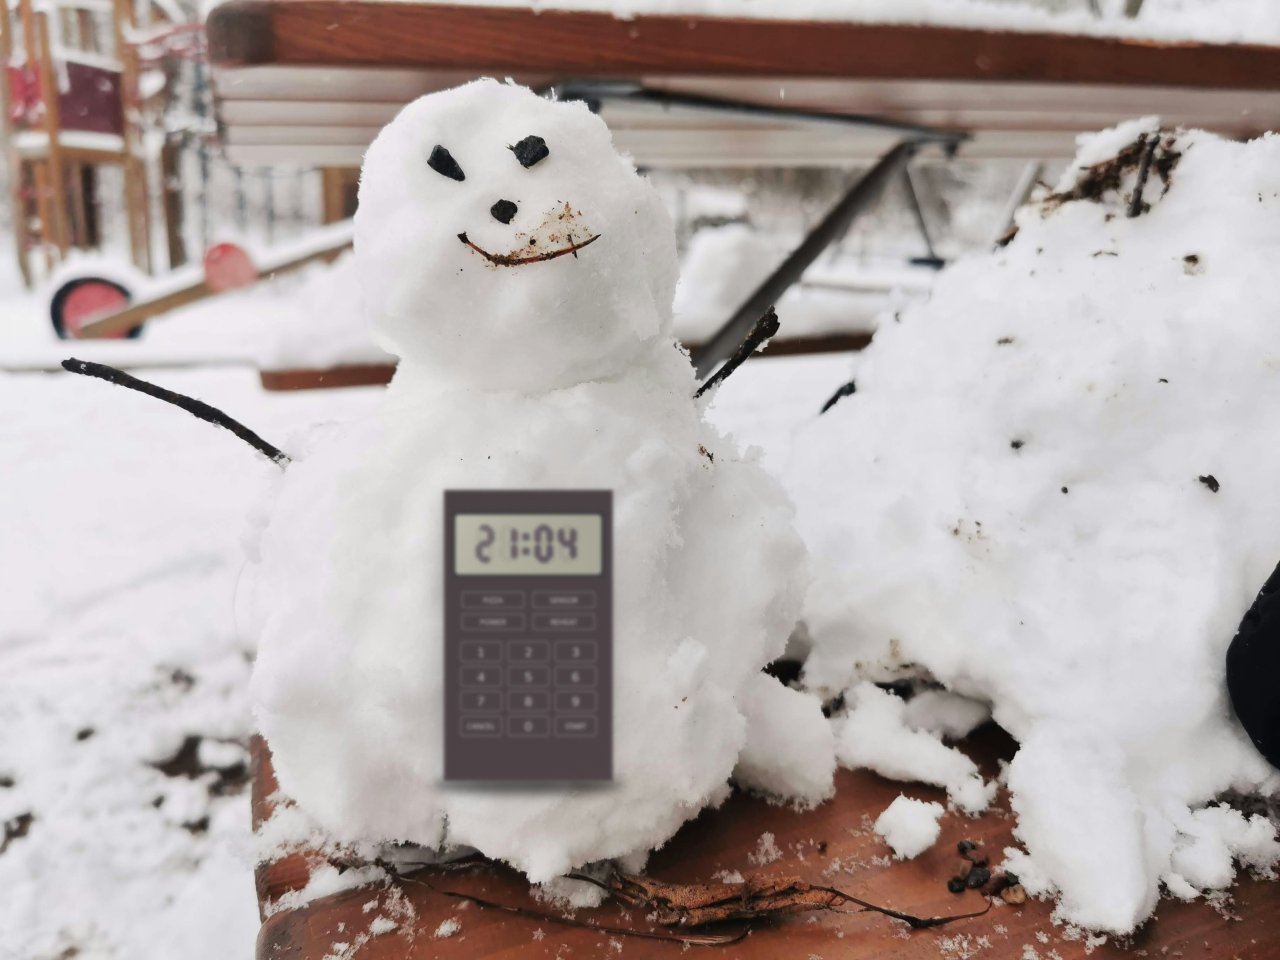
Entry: h=21 m=4
